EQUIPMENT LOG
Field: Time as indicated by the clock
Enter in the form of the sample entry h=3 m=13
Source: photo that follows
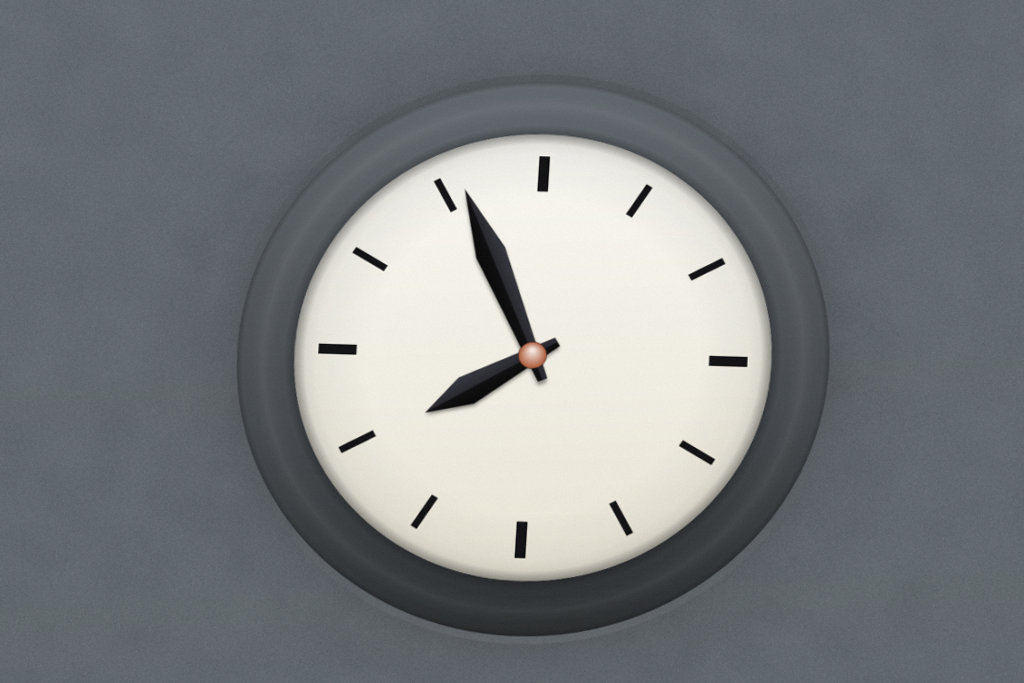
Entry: h=7 m=56
